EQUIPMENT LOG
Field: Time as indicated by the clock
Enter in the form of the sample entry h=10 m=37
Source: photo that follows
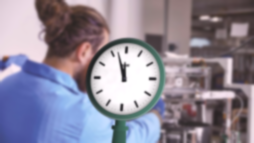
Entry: h=11 m=57
